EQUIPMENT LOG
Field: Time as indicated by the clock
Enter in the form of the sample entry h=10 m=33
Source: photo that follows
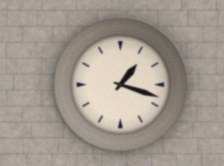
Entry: h=1 m=18
